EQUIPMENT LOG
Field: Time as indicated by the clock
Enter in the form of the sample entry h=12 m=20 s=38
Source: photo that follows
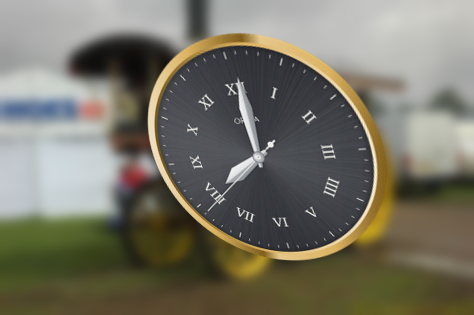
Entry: h=8 m=0 s=39
